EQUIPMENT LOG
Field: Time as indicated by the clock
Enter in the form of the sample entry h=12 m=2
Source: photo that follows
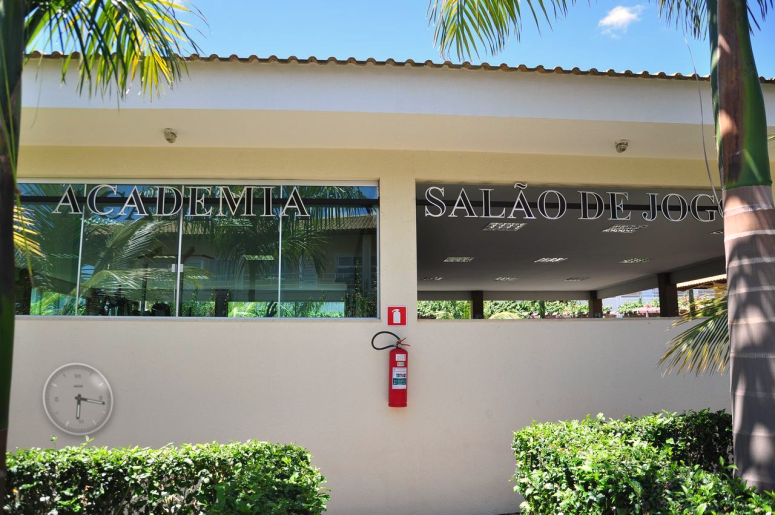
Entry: h=6 m=17
